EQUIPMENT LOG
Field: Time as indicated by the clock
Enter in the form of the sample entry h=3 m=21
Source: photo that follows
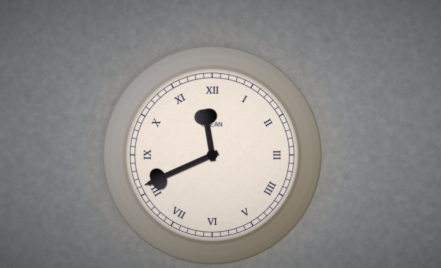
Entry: h=11 m=41
